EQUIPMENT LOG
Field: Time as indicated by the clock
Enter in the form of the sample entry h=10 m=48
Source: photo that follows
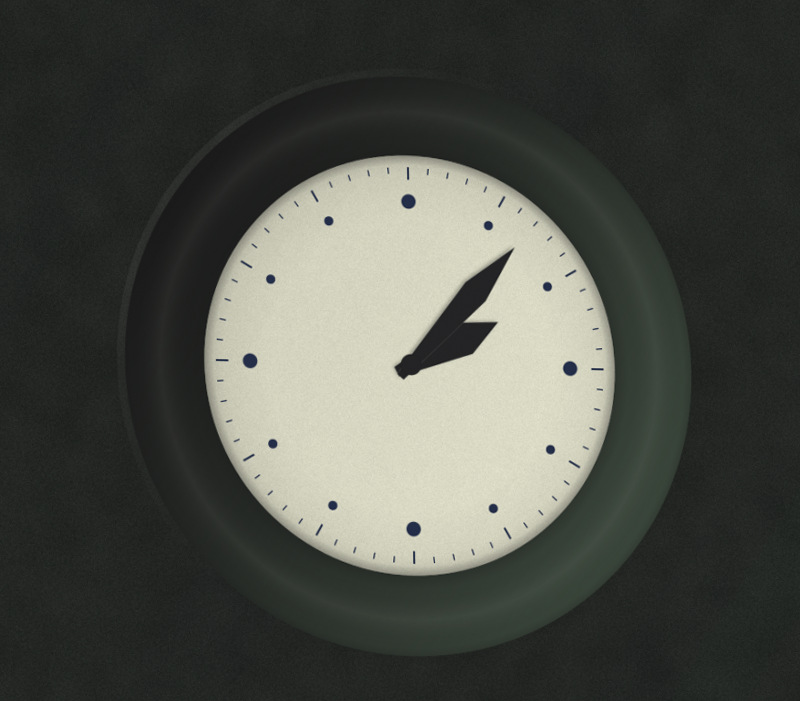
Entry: h=2 m=7
